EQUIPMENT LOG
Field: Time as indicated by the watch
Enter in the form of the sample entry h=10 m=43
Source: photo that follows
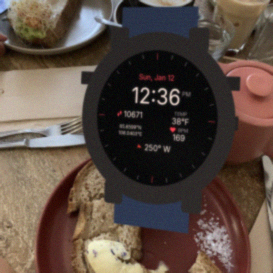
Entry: h=12 m=36
